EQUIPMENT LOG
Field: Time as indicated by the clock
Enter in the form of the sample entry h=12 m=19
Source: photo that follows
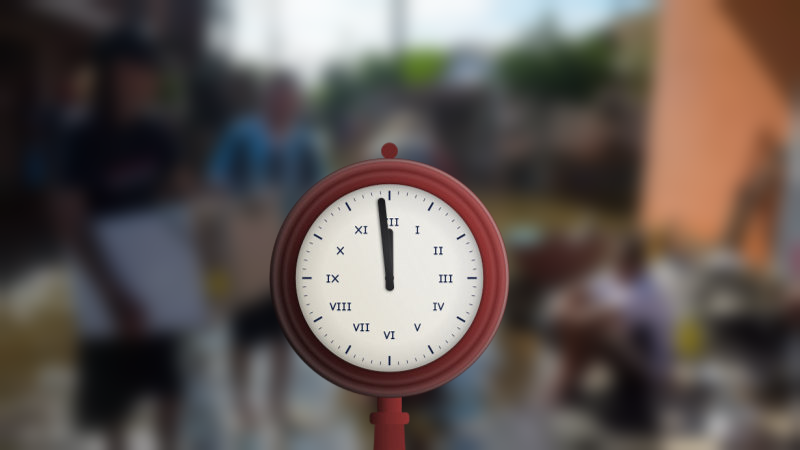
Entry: h=11 m=59
